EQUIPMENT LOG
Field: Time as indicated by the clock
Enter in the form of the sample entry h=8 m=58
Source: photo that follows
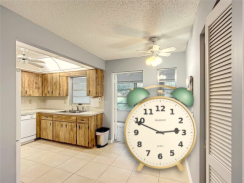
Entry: h=2 m=49
